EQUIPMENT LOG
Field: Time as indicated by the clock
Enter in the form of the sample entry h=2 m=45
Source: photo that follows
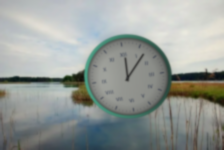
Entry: h=12 m=7
